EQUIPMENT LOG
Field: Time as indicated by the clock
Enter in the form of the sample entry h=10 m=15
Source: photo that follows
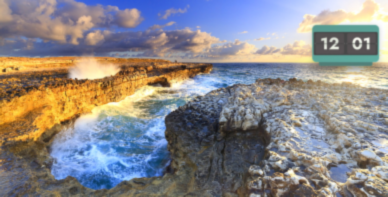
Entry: h=12 m=1
